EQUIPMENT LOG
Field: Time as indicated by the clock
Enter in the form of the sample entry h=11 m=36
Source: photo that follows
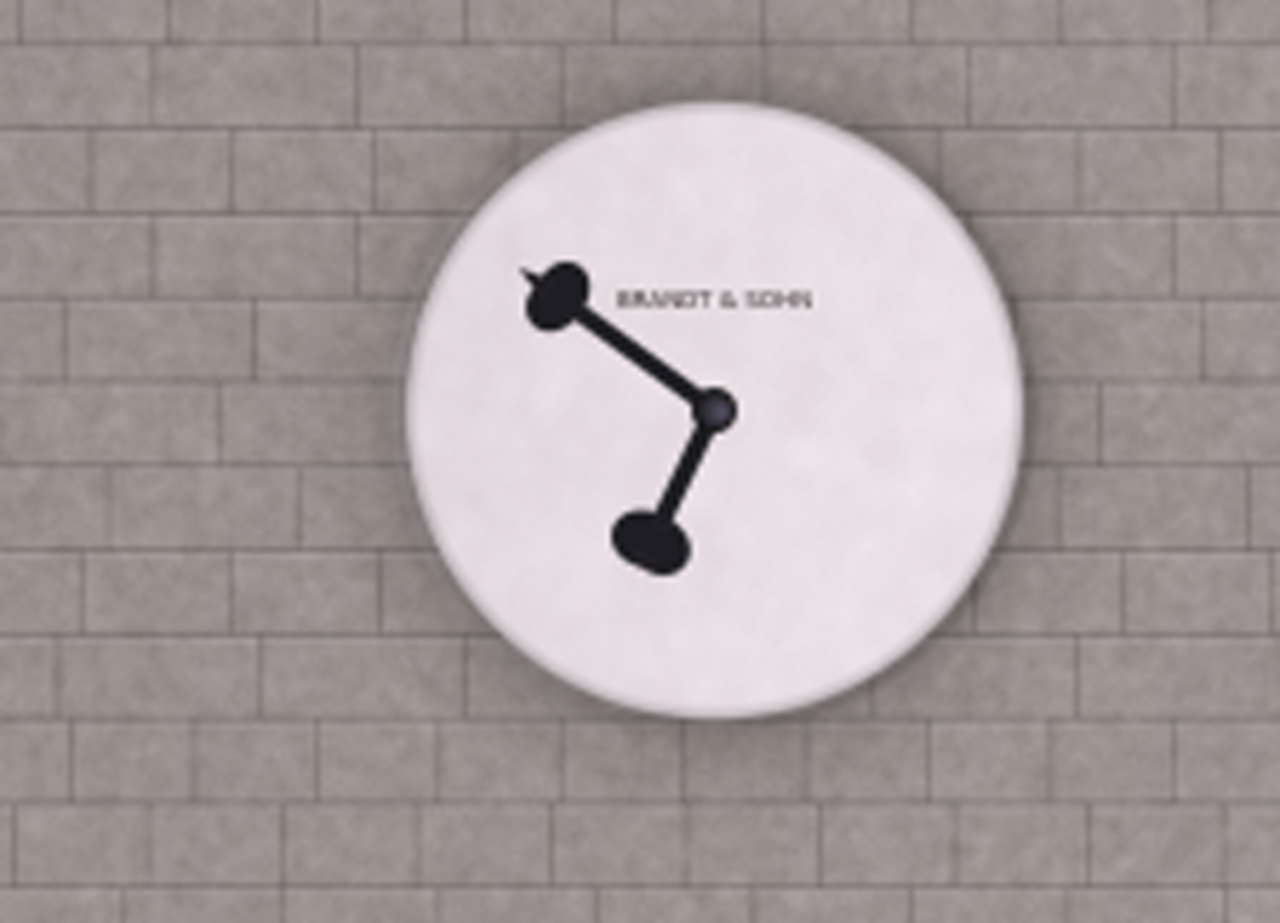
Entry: h=6 m=51
